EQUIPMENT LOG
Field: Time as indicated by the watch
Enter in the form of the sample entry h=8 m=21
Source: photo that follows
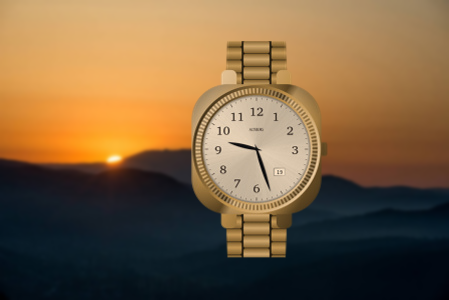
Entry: h=9 m=27
